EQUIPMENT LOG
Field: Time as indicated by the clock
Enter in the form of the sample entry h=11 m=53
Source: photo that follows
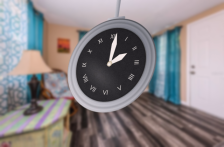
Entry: h=2 m=1
